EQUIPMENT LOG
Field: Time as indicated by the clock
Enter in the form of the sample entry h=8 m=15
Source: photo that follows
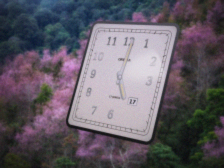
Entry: h=5 m=1
